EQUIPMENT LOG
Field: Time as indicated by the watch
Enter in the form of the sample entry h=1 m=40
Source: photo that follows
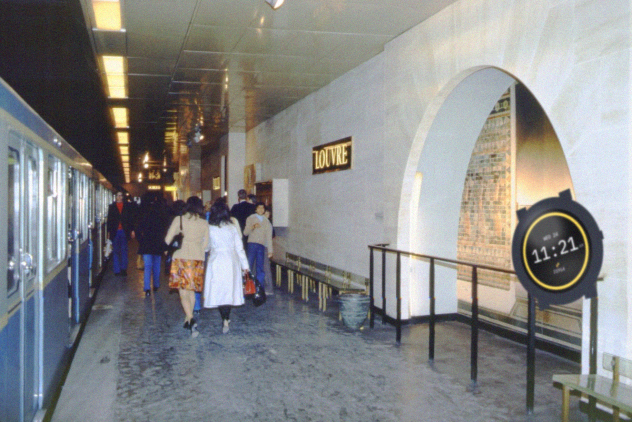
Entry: h=11 m=21
